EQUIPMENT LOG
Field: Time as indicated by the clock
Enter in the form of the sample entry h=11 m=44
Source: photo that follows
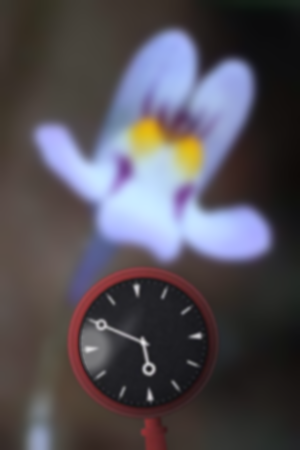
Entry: h=5 m=50
